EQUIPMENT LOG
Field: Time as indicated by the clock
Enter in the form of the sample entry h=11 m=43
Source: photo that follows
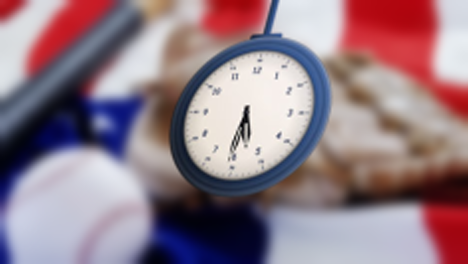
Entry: h=5 m=31
